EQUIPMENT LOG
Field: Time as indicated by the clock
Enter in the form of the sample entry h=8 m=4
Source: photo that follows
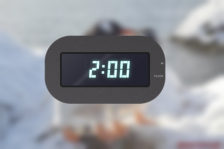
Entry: h=2 m=0
